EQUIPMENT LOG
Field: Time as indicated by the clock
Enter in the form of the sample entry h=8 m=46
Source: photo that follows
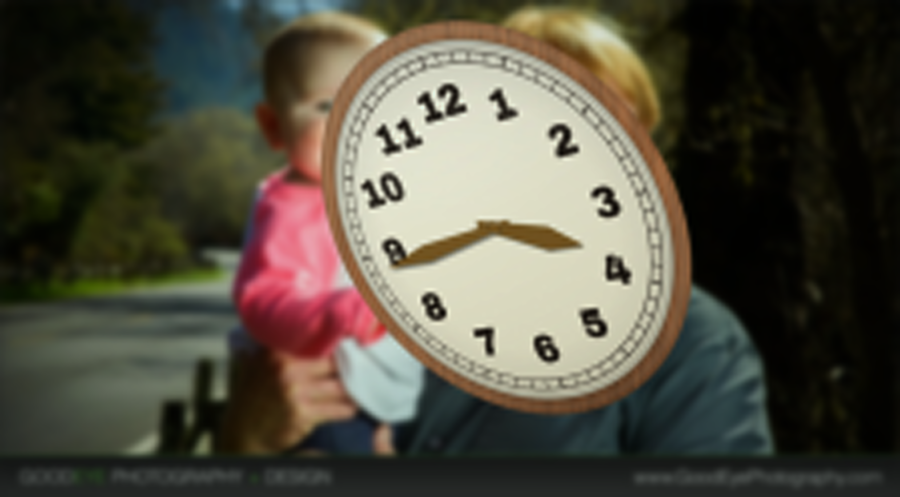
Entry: h=3 m=44
